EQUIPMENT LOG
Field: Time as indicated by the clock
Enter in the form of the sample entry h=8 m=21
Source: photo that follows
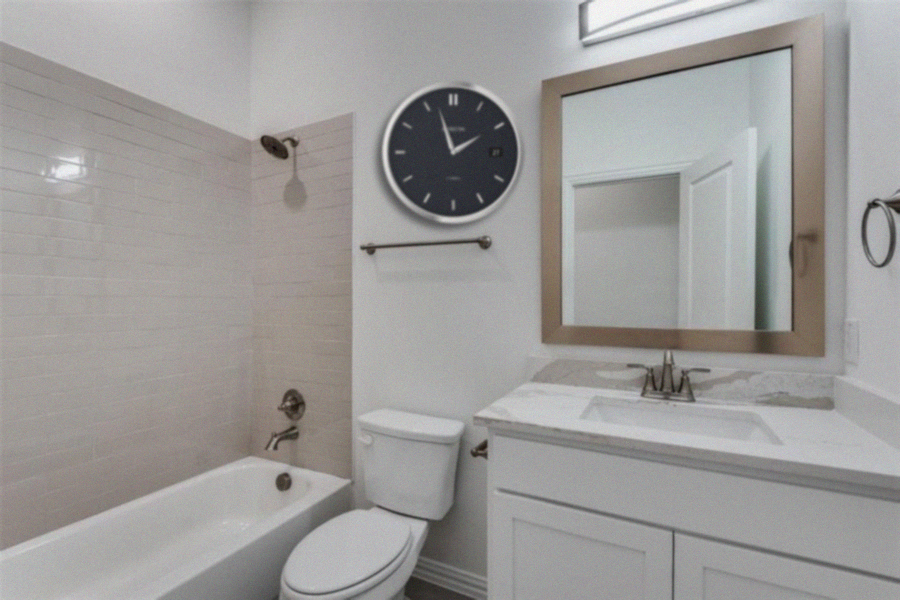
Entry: h=1 m=57
